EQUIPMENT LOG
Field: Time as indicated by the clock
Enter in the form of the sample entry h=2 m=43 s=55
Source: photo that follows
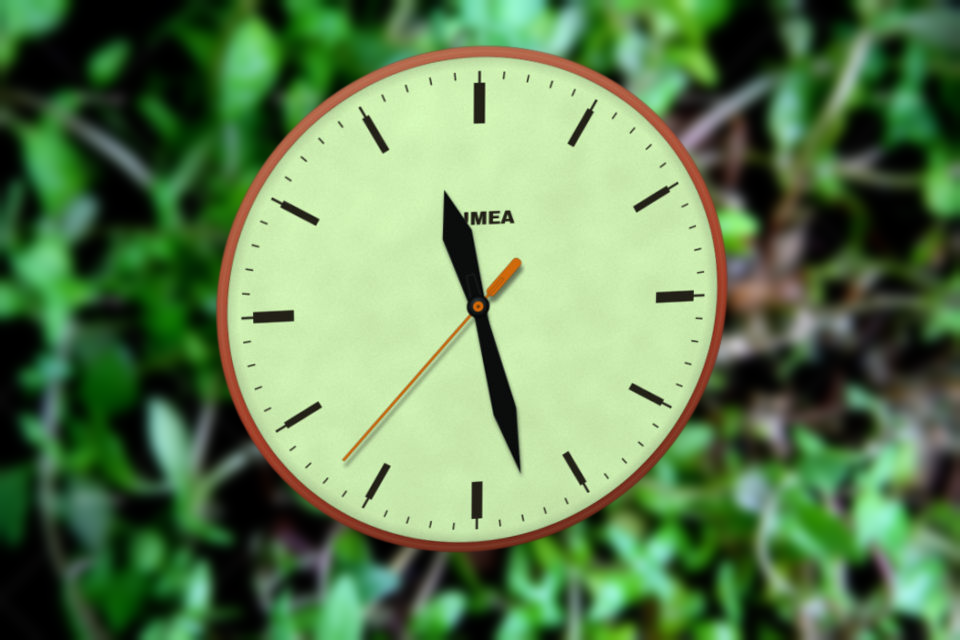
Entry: h=11 m=27 s=37
